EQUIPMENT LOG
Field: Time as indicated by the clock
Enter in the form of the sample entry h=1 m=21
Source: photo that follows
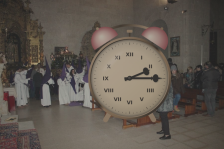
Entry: h=2 m=15
